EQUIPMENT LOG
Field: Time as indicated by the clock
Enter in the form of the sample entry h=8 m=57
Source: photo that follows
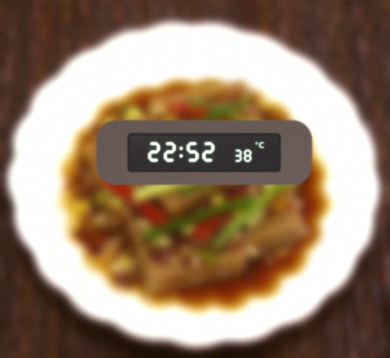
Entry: h=22 m=52
